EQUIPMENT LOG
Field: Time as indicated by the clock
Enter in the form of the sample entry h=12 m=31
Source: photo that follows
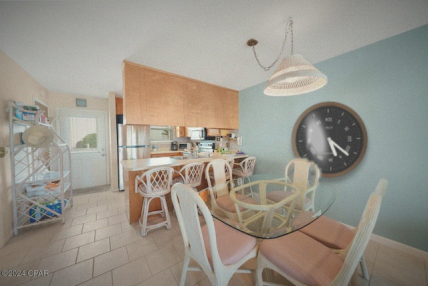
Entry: h=5 m=22
